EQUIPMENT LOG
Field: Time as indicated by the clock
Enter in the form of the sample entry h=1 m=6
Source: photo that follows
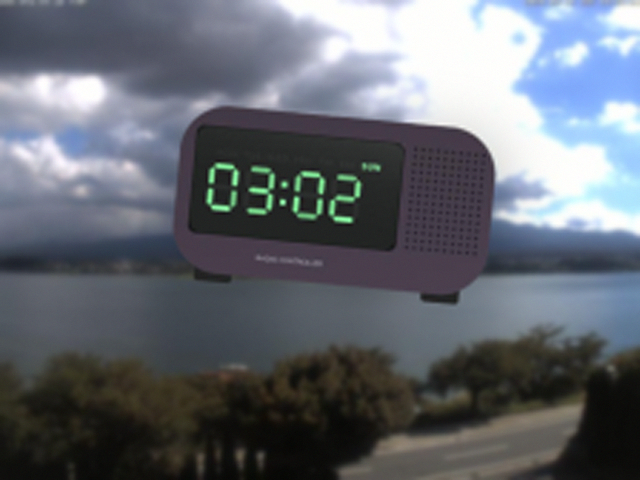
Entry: h=3 m=2
